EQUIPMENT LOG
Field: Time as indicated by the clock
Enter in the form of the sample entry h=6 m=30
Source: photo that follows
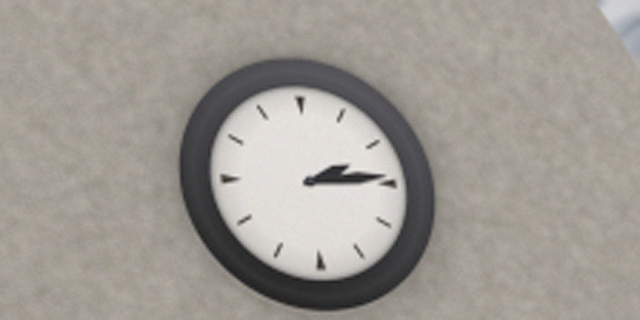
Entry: h=2 m=14
